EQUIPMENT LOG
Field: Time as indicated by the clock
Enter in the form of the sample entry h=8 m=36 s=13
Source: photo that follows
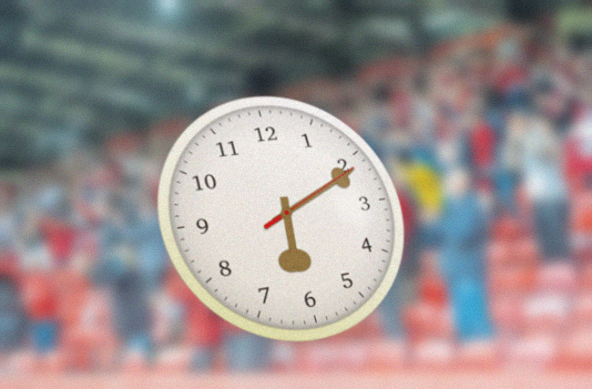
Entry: h=6 m=11 s=11
